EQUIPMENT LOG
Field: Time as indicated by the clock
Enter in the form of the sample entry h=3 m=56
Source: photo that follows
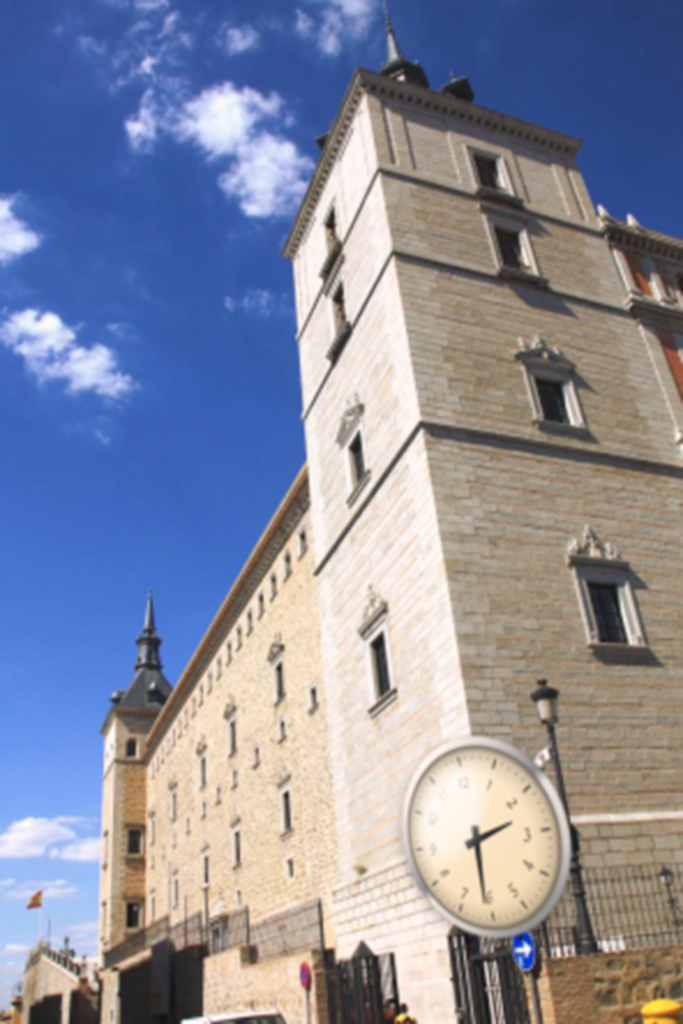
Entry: h=2 m=31
